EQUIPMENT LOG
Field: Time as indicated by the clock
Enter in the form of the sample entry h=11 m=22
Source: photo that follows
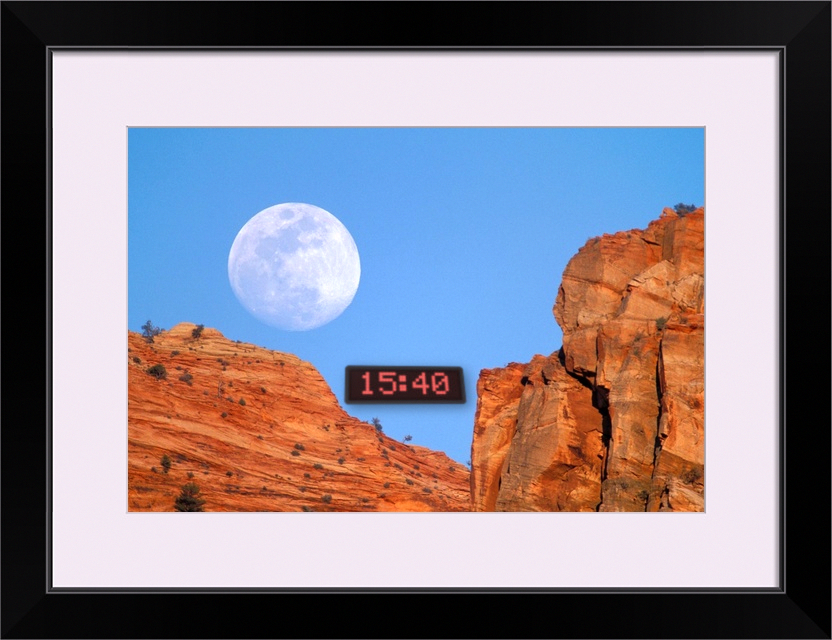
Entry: h=15 m=40
